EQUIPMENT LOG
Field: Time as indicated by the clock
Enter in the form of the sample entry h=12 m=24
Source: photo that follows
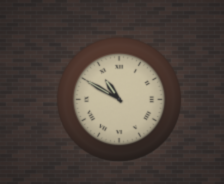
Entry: h=10 m=50
